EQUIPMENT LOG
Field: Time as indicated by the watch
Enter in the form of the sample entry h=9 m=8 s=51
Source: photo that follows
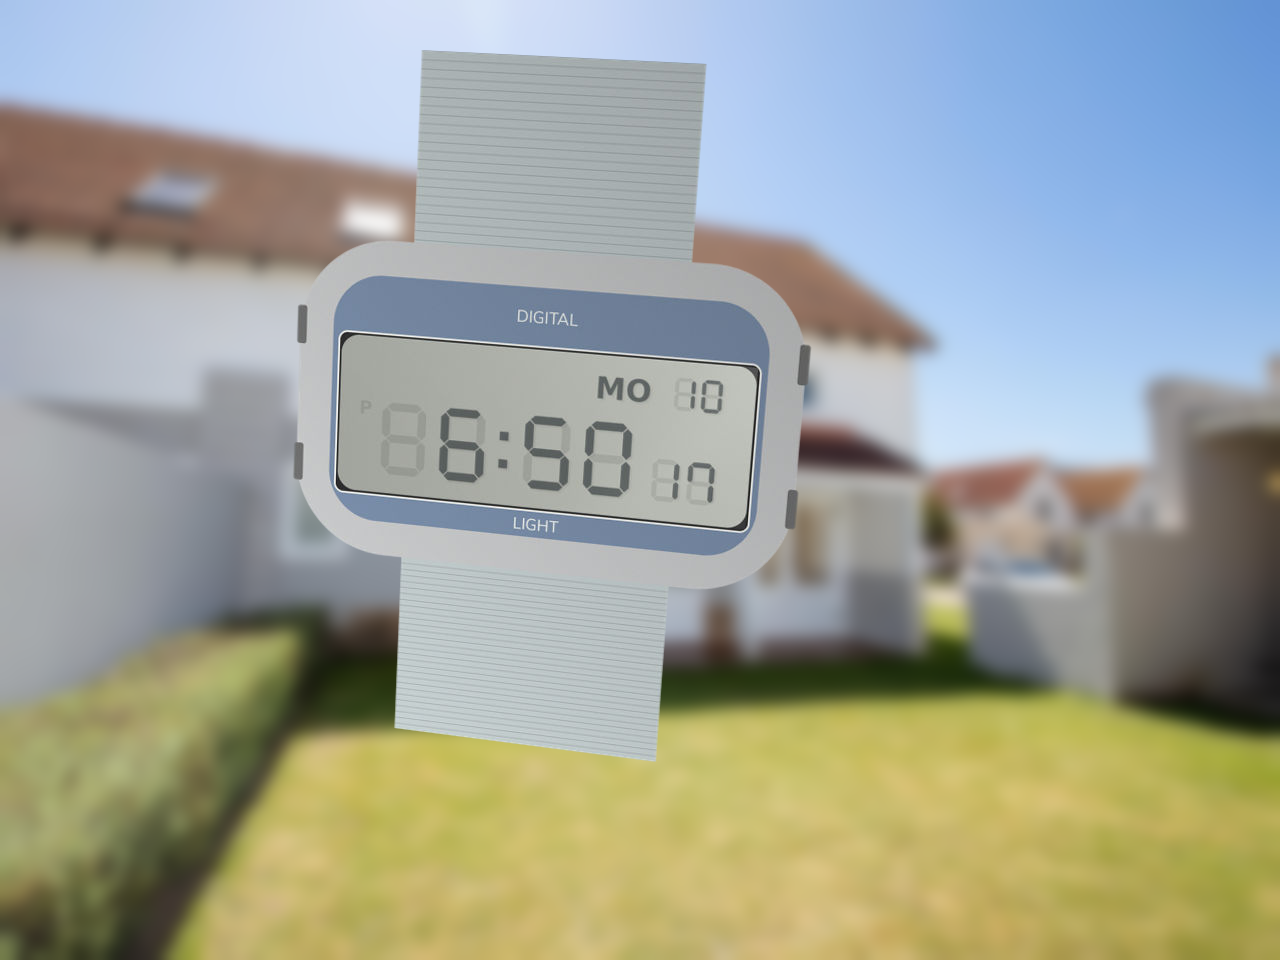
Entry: h=6 m=50 s=17
